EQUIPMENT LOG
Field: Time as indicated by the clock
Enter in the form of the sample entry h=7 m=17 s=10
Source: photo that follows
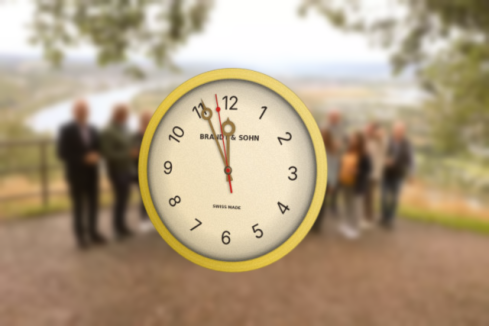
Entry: h=11 m=55 s=58
